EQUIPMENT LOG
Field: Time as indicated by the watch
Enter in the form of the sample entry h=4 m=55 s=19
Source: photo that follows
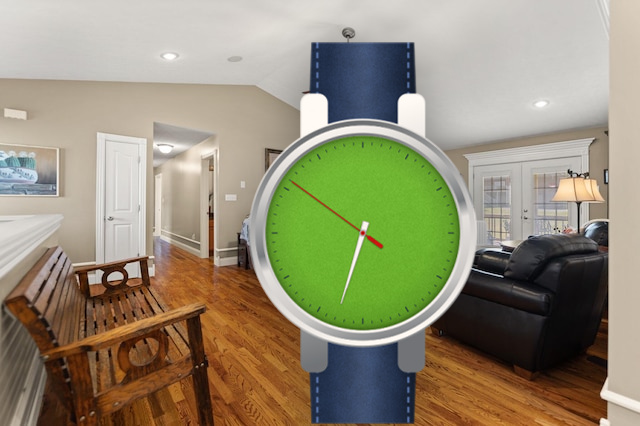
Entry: h=6 m=32 s=51
